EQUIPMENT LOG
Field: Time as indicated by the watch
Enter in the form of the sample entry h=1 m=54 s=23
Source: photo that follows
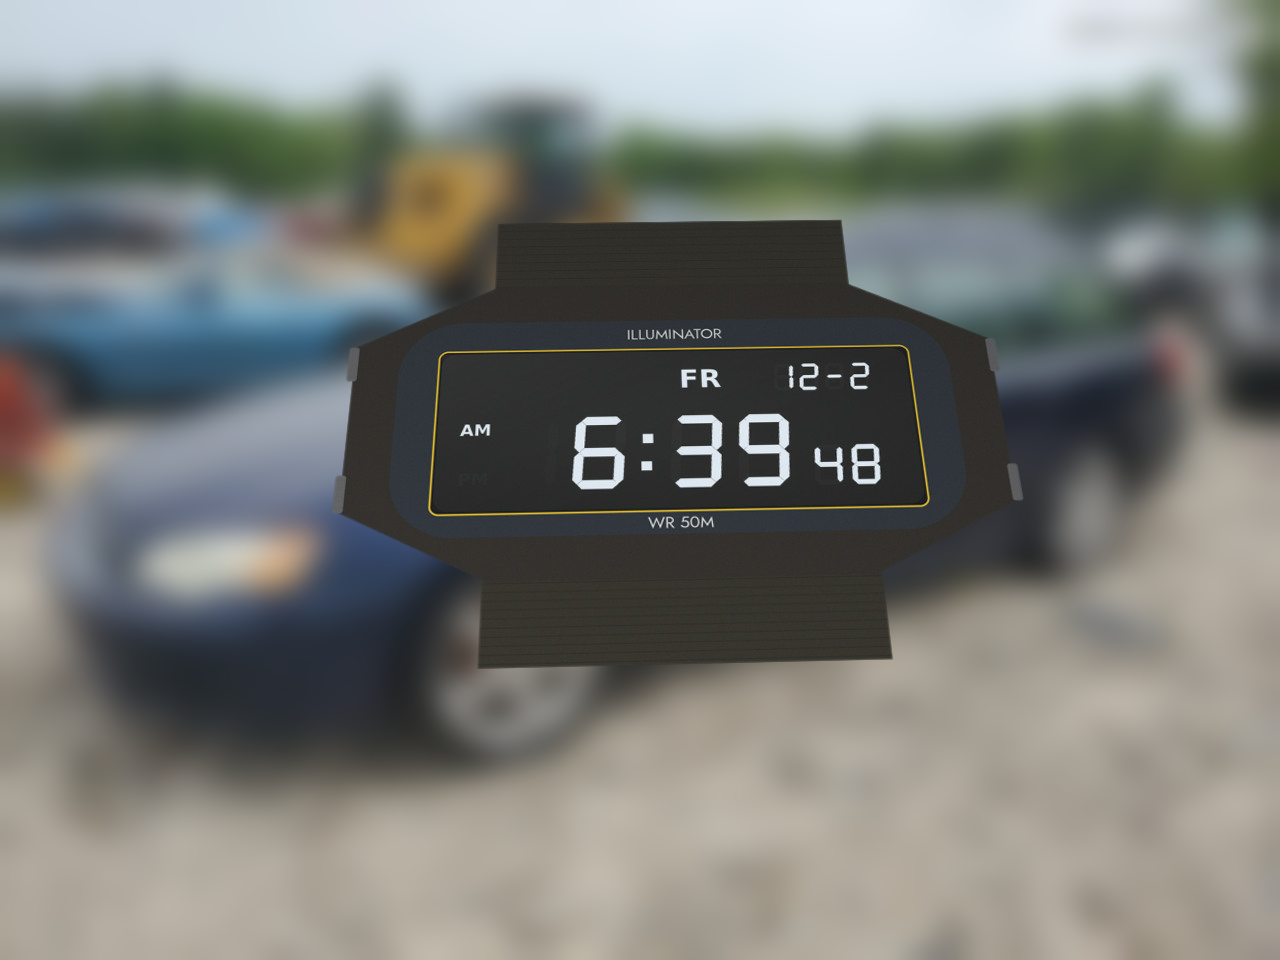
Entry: h=6 m=39 s=48
